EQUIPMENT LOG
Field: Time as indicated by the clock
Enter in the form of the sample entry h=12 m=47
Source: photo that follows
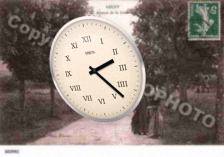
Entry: h=2 m=23
